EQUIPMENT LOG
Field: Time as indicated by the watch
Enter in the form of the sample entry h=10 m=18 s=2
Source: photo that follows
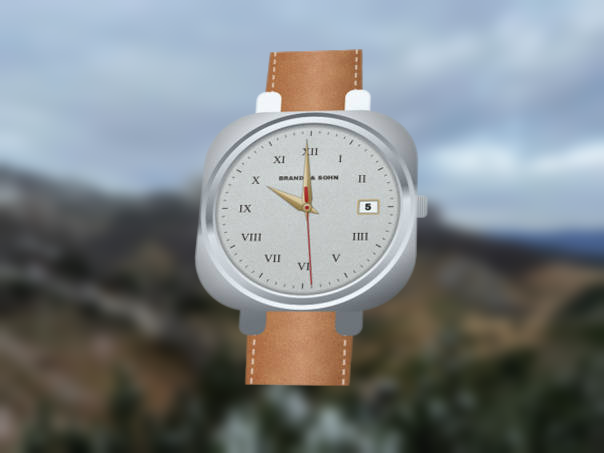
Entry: h=9 m=59 s=29
